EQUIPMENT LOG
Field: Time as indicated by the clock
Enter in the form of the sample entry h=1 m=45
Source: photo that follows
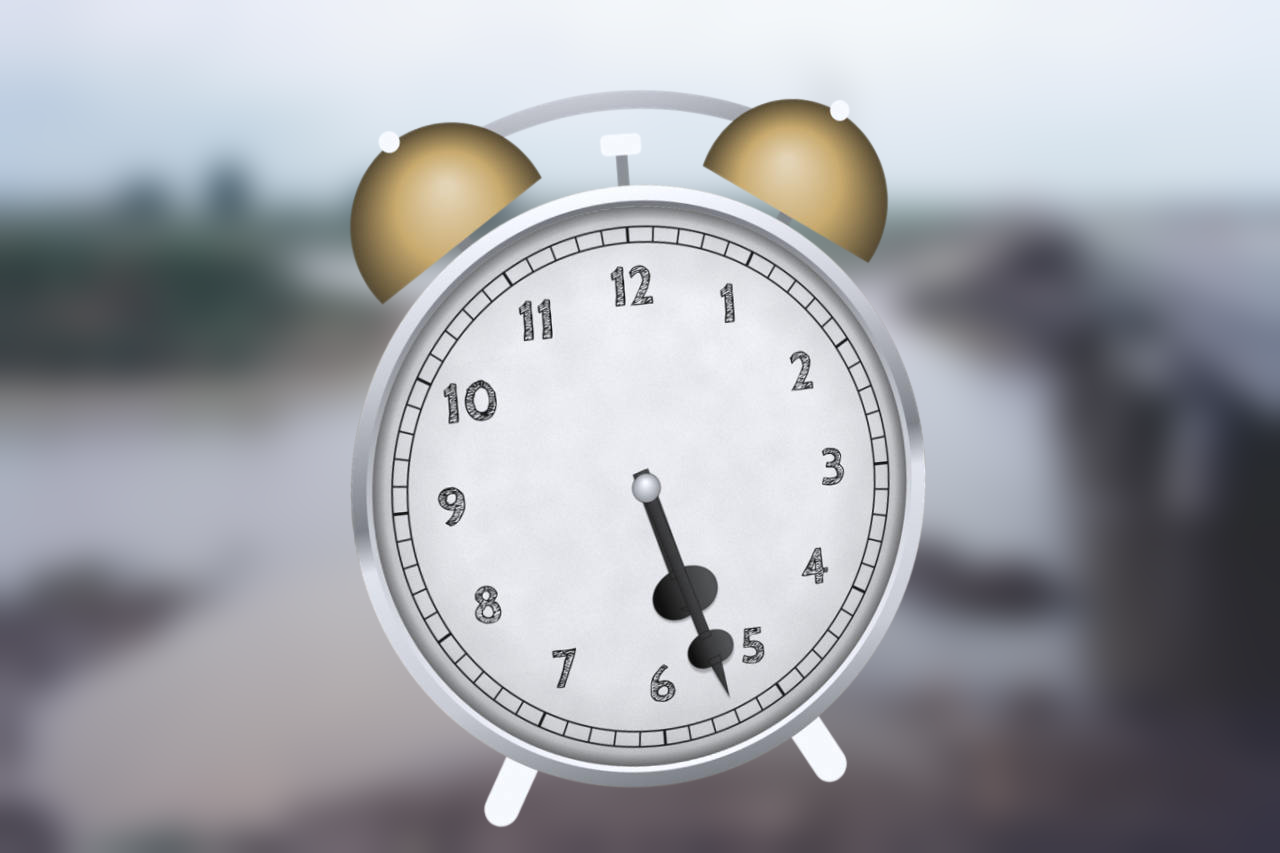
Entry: h=5 m=27
